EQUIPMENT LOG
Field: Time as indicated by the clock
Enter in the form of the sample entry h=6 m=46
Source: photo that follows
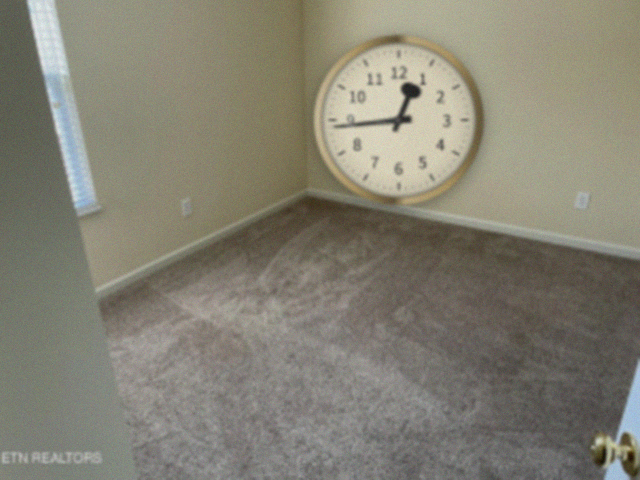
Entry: h=12 m=44
